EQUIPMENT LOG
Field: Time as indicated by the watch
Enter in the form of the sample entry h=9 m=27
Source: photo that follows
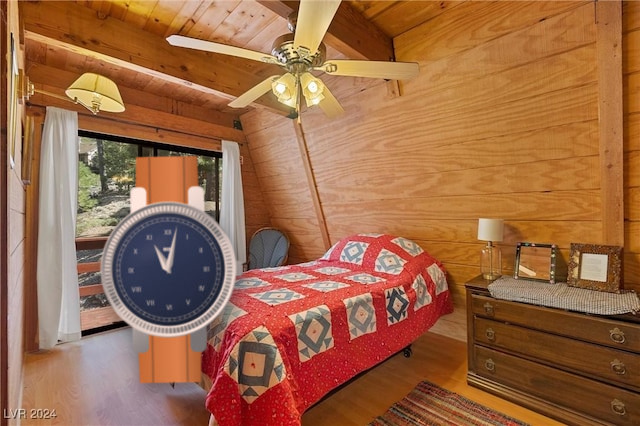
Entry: h=11 m=2
